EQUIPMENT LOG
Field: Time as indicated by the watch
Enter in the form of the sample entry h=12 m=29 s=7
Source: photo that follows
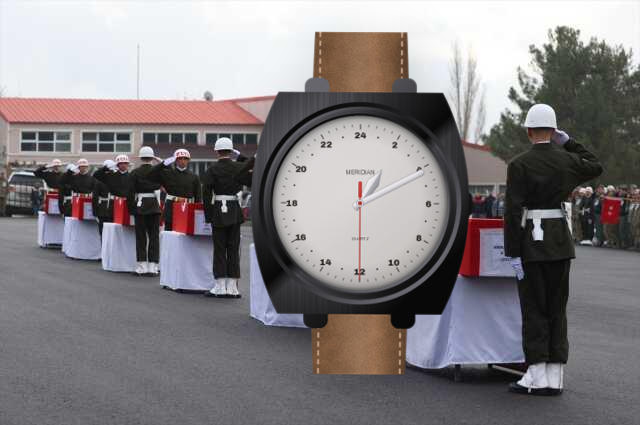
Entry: h=2 m=10 s=30
